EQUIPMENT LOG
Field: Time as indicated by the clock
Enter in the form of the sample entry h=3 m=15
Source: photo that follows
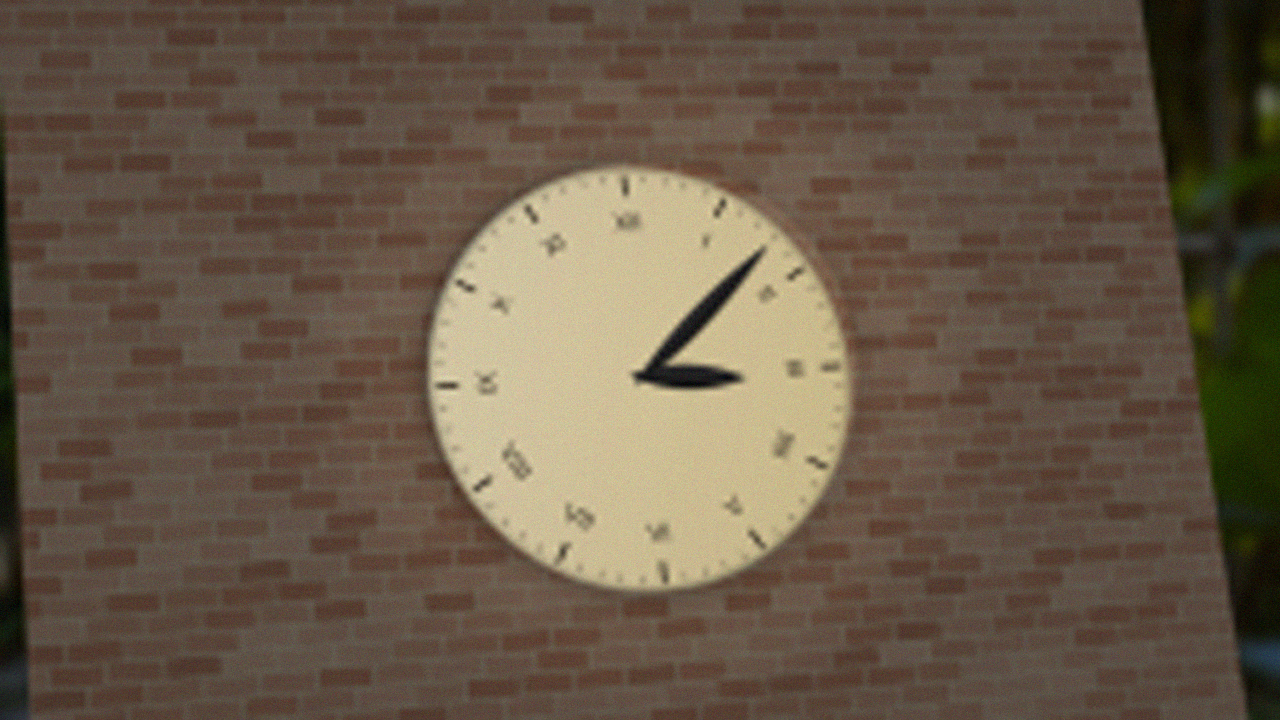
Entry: h=3 m=8
